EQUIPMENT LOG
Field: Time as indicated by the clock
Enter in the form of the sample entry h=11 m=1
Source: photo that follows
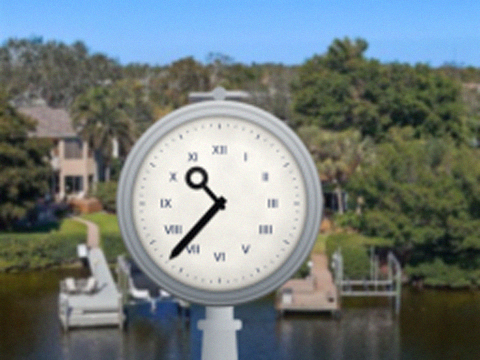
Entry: h=10 m=37
